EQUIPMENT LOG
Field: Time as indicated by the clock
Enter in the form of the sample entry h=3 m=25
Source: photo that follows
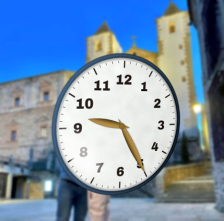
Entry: h=9 m=25
